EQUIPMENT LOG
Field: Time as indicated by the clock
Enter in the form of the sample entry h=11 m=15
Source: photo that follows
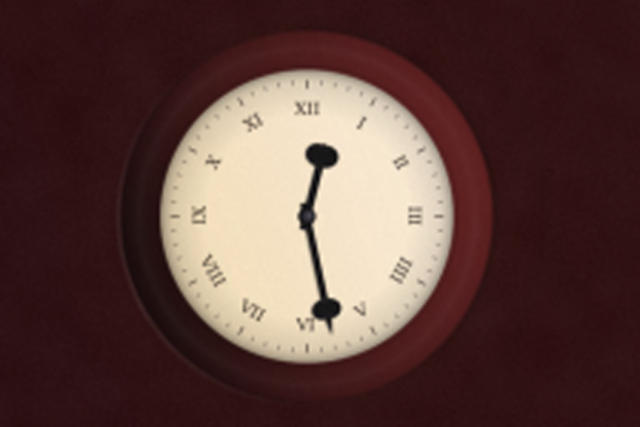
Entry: h=12 m=28
